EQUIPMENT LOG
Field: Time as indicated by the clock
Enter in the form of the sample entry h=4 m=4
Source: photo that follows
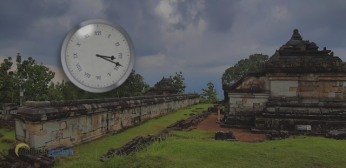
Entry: h=3 m=19
